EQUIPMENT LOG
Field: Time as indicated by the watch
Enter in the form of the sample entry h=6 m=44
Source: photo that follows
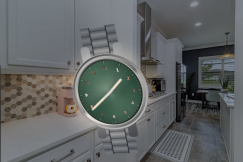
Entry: h=1 m=39
